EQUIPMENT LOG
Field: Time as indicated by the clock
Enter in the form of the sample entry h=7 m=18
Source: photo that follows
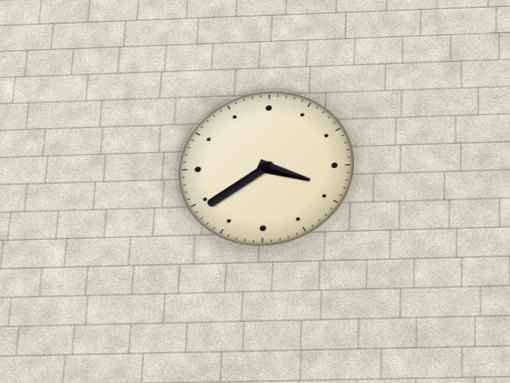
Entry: h=3 m=39
